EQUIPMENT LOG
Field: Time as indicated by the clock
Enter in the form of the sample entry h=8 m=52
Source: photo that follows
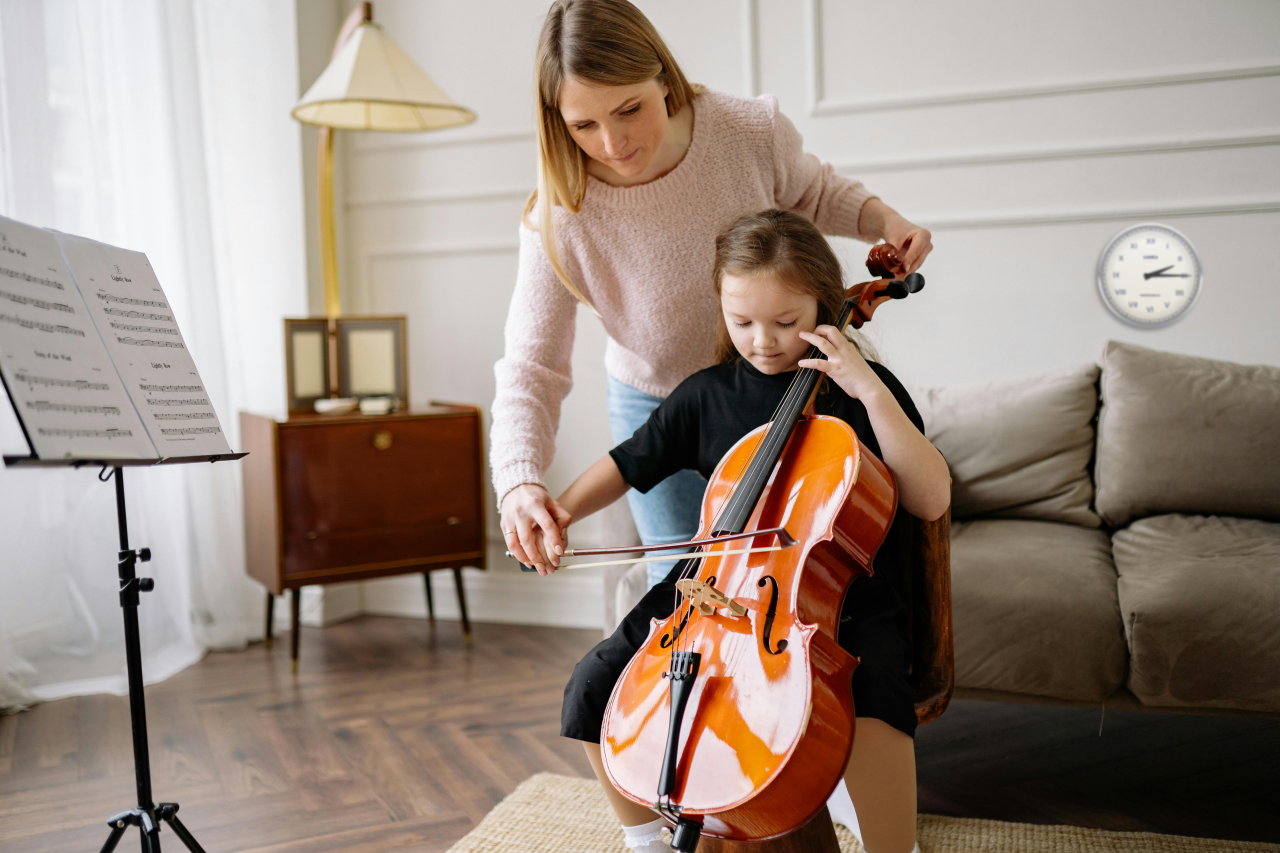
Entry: h=2 m=15
